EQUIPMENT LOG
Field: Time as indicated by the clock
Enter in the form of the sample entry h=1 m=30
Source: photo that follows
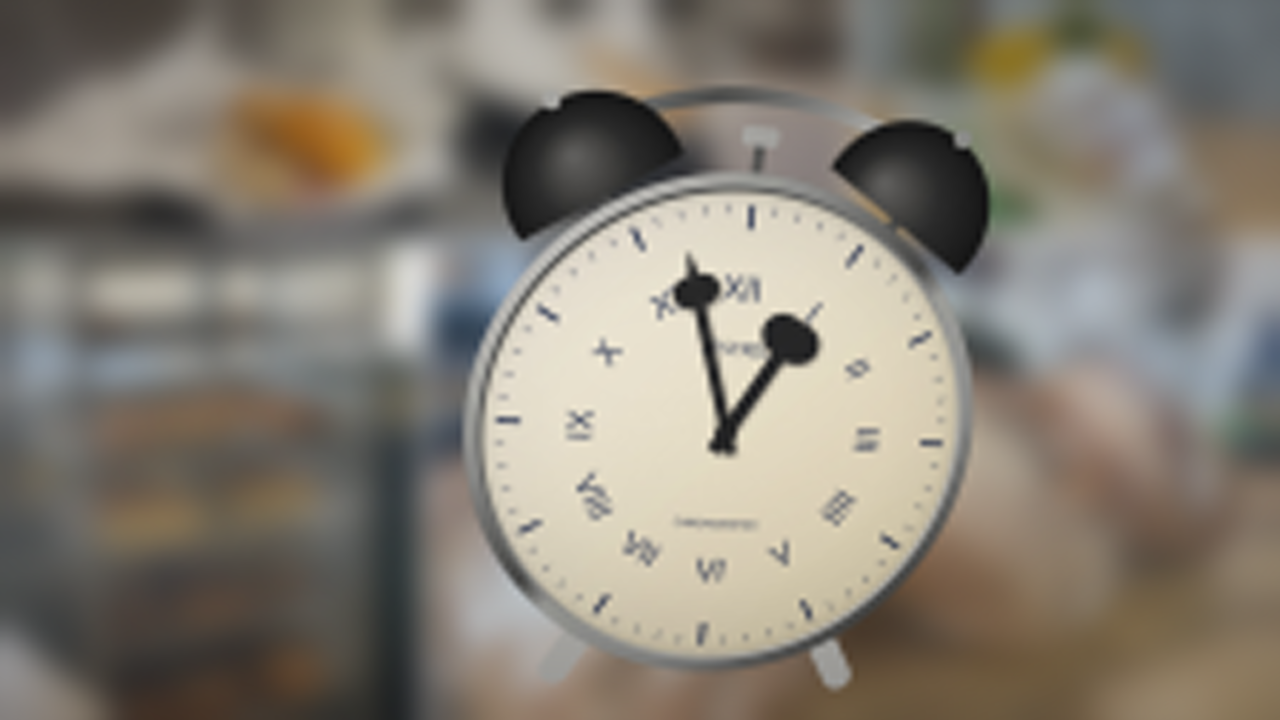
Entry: h=12 m=57
